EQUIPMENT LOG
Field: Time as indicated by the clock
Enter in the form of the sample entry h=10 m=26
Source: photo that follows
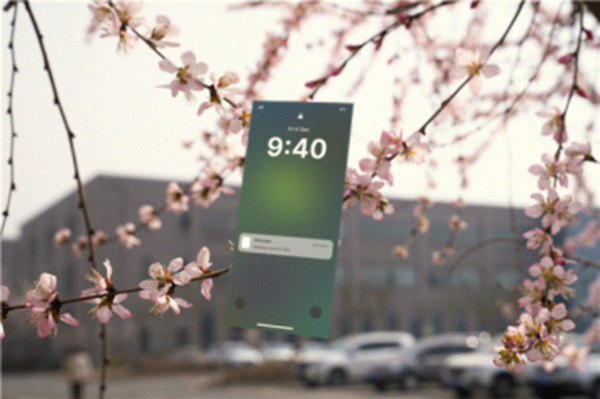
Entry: h=9 m=40
